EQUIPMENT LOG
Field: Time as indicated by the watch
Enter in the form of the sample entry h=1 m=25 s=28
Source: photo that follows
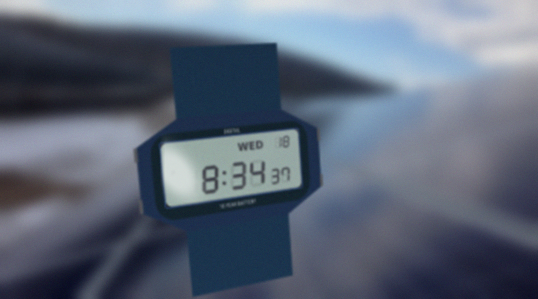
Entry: h=8 m=34 s=37
